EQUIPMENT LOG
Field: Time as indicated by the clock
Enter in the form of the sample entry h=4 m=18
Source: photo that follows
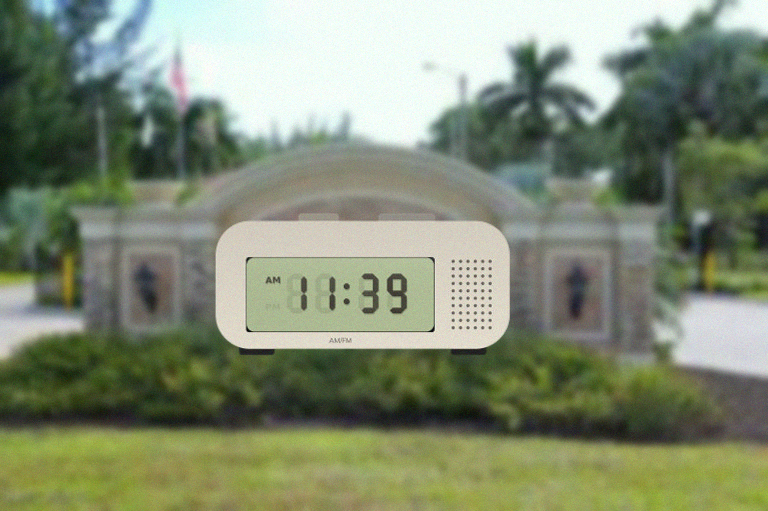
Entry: h=11 m=39
